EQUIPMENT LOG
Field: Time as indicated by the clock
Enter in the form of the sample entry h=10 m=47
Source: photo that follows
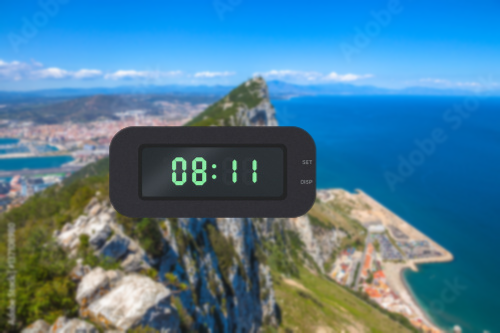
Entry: h=8 m=11
